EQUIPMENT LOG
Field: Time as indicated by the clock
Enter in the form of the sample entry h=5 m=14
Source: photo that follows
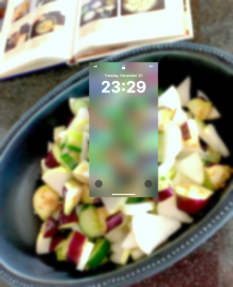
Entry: h=23 m=29
